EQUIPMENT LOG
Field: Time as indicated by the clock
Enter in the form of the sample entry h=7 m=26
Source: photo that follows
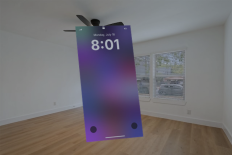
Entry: h=8 m=1
